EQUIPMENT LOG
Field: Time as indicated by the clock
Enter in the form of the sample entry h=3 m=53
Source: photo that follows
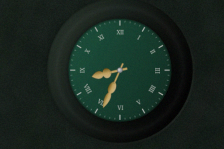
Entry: h=8 m=34
